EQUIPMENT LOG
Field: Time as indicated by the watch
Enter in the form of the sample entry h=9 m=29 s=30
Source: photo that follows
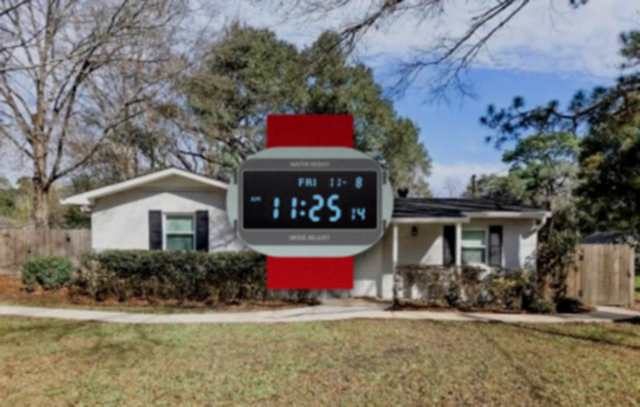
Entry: h=11 m=25 s=14
